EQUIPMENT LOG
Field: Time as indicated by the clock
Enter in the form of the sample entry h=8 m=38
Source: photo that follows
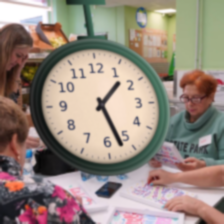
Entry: h=1 m=27
